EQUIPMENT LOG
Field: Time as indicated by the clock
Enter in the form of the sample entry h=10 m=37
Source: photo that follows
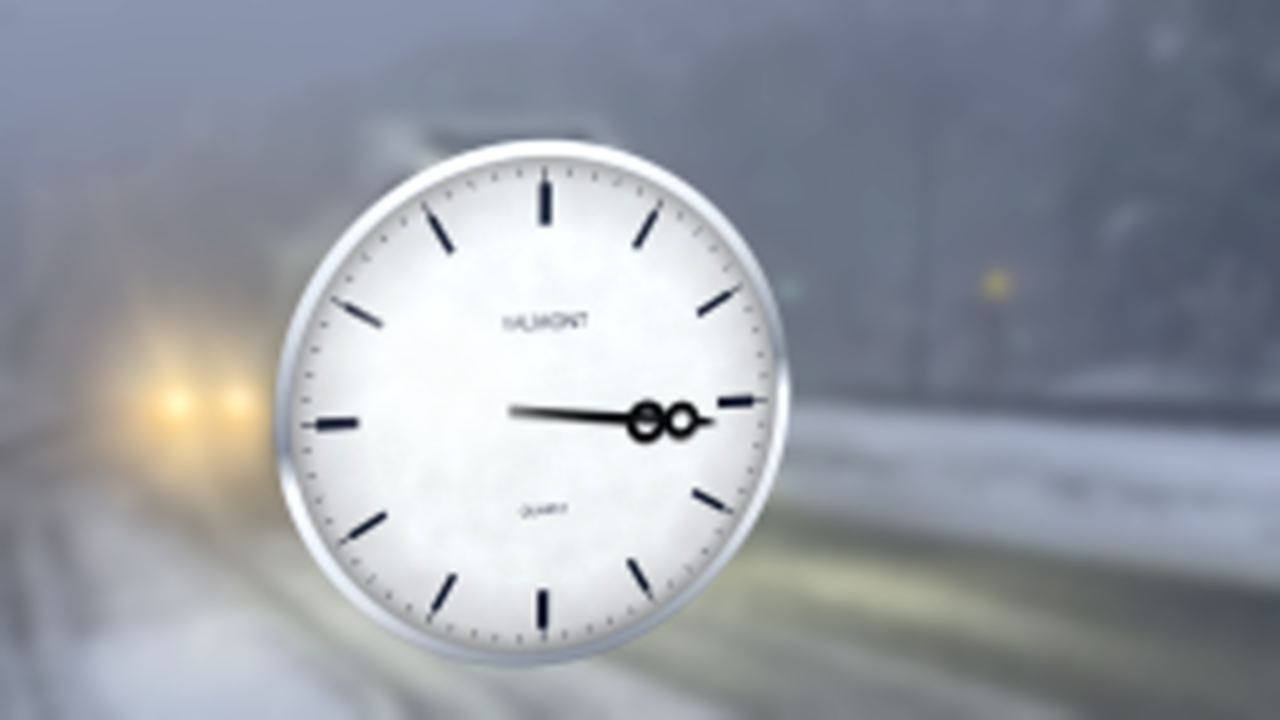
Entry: h=3 m=16
